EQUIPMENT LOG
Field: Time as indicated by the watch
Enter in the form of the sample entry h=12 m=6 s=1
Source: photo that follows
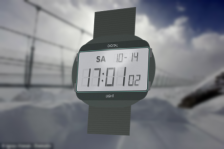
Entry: h=17 m=1 s=2
